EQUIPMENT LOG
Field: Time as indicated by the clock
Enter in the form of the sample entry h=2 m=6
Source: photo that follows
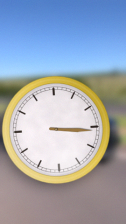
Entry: h=3 m=16
